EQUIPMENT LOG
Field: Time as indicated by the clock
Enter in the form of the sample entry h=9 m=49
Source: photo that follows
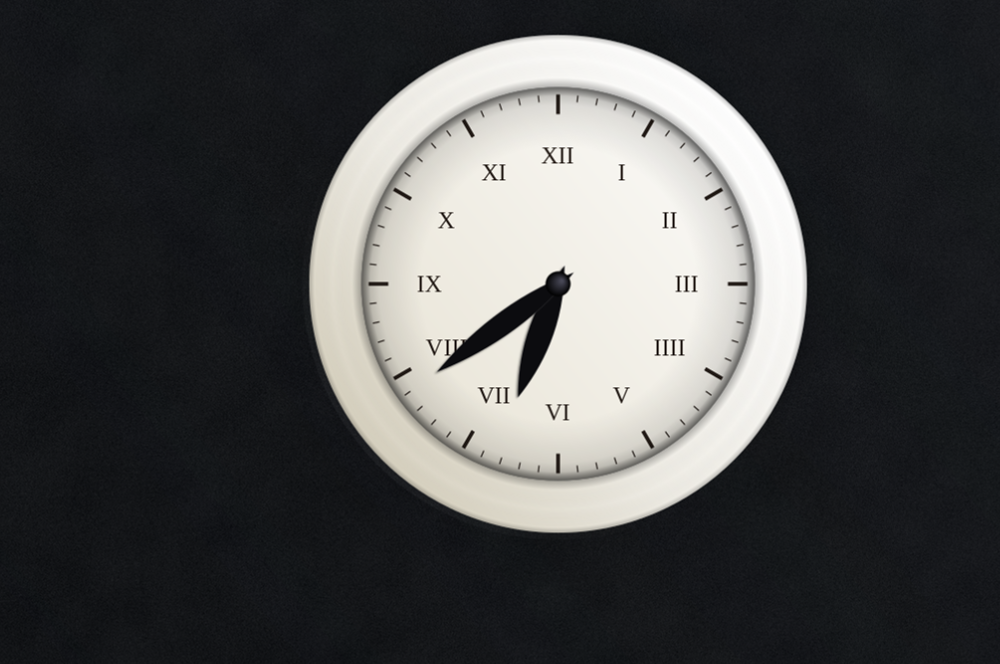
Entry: h=6 m=39
